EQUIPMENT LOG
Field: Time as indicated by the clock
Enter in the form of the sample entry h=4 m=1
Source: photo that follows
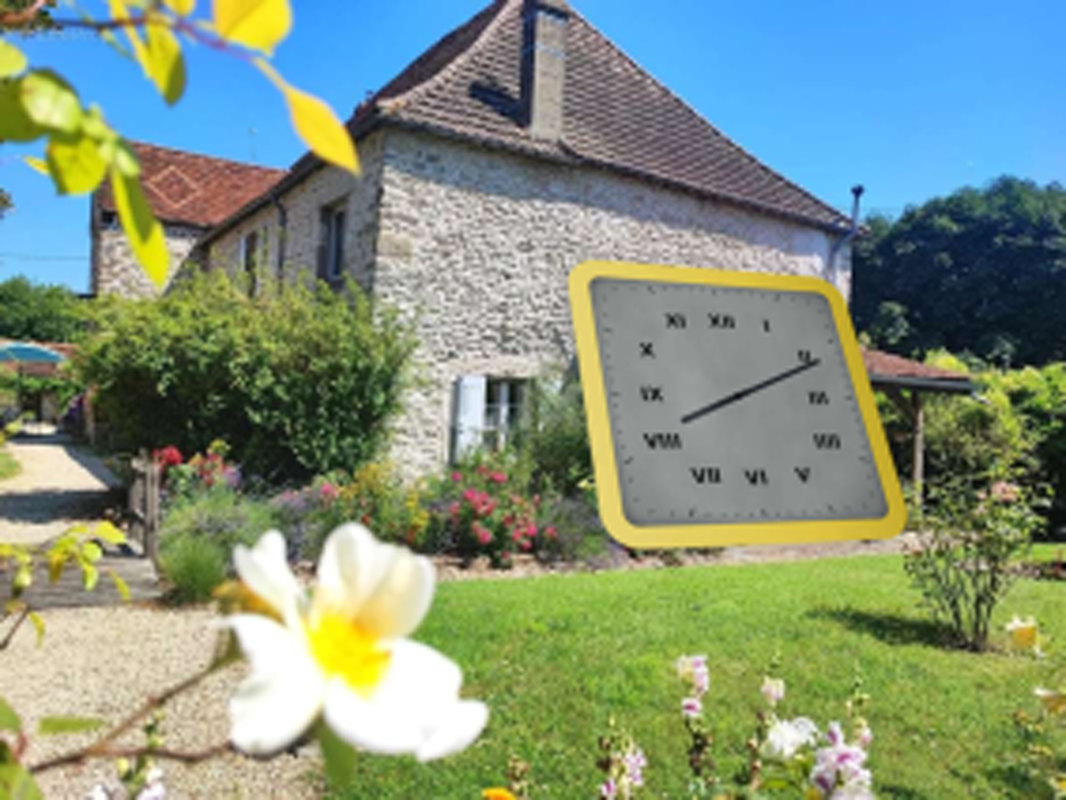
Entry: h=8 m=11
